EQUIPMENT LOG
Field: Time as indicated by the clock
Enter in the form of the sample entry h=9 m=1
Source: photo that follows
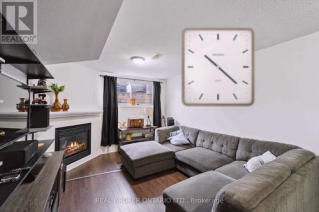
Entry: h=10 m=22
